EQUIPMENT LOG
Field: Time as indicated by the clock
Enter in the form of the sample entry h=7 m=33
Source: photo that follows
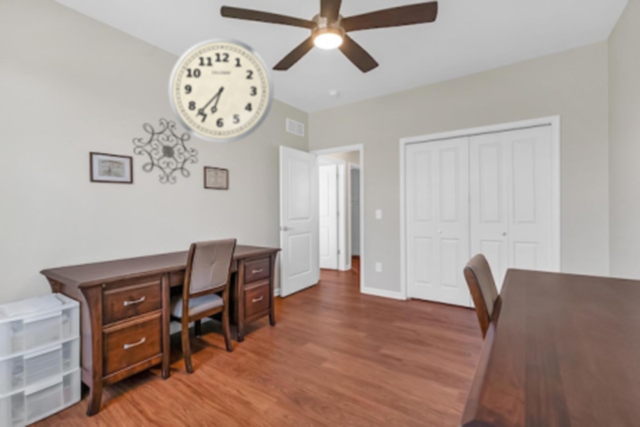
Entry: h=6 m=37
